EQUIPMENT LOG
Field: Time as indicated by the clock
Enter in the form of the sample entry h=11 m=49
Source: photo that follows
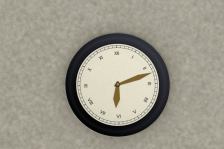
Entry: h=6 m=12
